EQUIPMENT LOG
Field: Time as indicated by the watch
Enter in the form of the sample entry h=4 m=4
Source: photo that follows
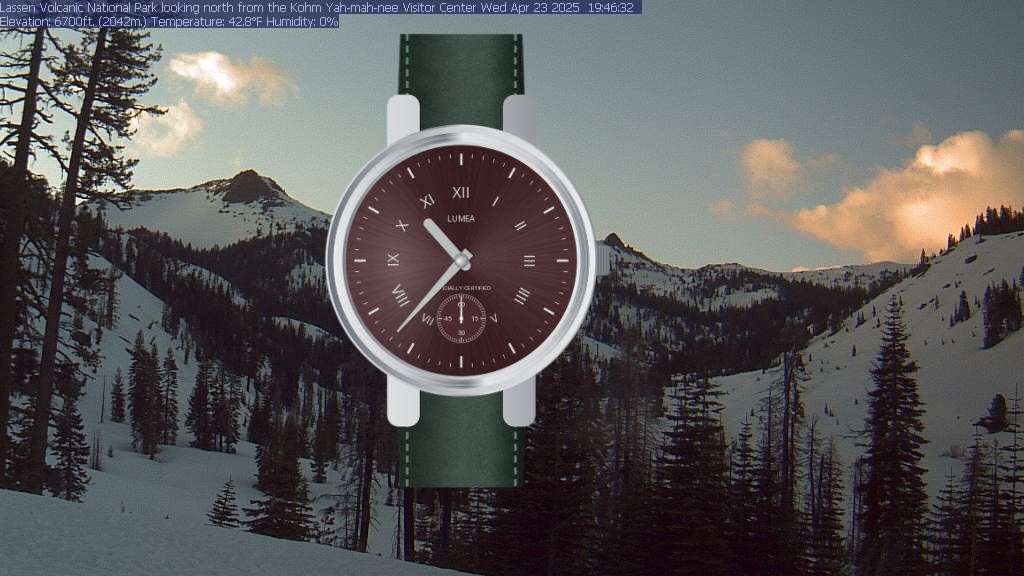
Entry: h=10 m=37
